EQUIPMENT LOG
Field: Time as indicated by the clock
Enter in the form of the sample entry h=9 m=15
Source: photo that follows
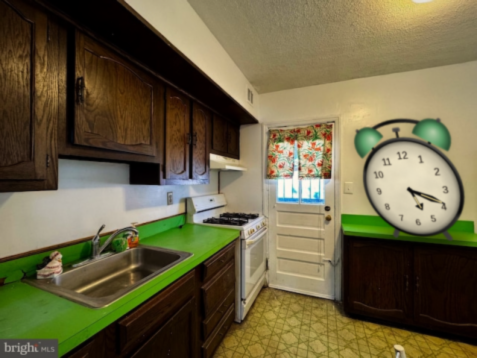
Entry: h=5 m=19
